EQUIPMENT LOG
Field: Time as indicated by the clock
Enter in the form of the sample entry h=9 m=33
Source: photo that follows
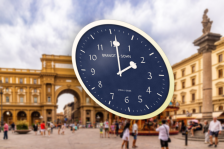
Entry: h=2 m=1
